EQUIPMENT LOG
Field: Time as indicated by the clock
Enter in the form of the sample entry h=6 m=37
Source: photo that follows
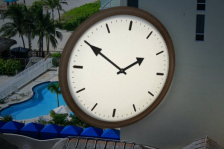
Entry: h=1 m=50
